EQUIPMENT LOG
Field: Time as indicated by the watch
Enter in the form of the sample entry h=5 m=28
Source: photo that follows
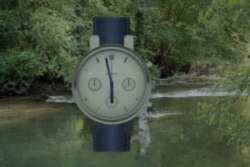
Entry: h=5 m=58
